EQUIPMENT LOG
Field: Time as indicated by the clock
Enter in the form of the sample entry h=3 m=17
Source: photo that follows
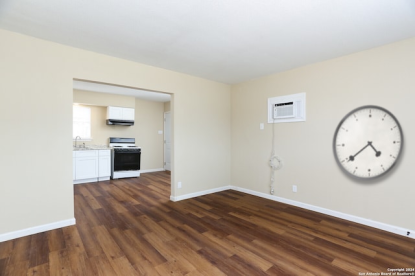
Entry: h=4 m=39
